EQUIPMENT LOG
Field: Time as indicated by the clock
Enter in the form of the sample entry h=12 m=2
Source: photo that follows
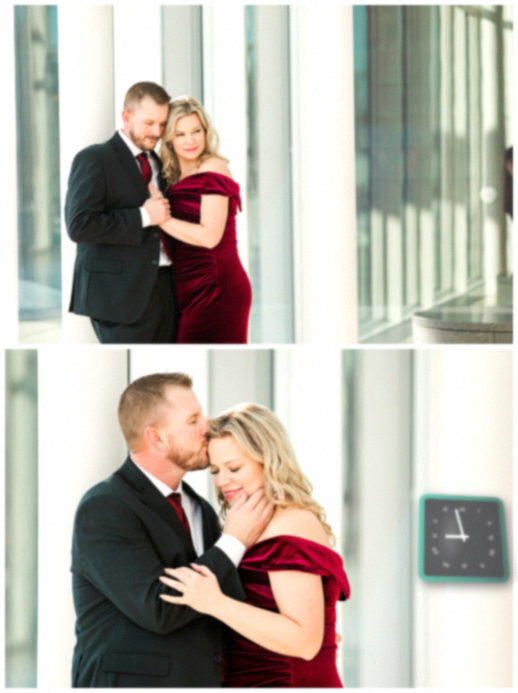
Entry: h=8 m=58
